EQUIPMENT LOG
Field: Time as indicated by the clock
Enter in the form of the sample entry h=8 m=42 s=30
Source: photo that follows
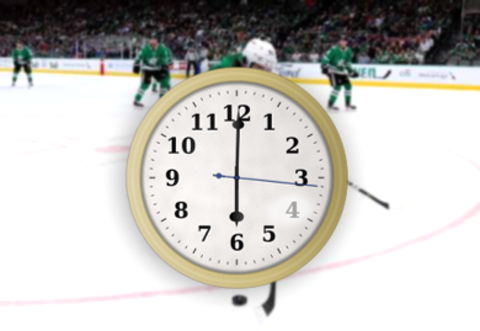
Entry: h=6 m=0 s=16
